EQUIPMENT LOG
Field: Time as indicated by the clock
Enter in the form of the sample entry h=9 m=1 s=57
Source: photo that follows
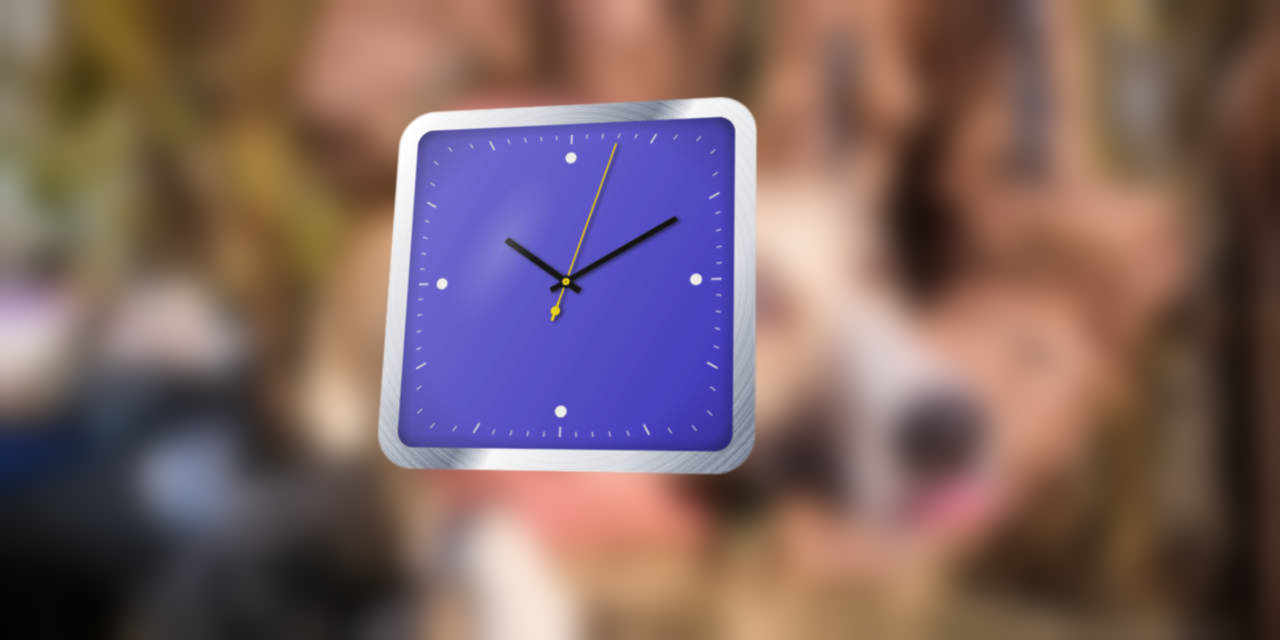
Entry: h=10 m=10 s=3
